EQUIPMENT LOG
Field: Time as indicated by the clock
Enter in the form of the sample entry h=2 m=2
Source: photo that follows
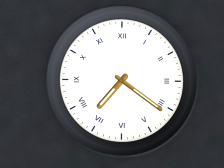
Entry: h=7 m=21
